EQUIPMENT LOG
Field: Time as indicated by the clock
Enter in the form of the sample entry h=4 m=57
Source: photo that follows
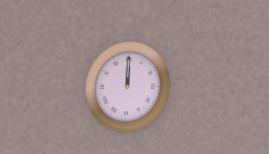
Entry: h=12 m=0
